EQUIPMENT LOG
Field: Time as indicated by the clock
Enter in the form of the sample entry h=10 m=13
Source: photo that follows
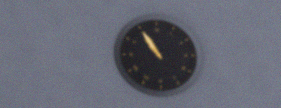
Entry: h=10 m=55
